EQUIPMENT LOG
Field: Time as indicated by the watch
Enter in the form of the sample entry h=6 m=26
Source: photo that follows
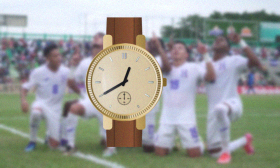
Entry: h=12 m=40
